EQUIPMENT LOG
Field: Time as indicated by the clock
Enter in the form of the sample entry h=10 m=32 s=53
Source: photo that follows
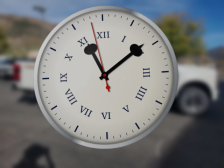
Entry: h=11 m=8 s=58
